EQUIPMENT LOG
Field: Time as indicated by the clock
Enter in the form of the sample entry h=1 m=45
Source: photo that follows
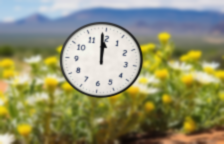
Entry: h=11 m=59
